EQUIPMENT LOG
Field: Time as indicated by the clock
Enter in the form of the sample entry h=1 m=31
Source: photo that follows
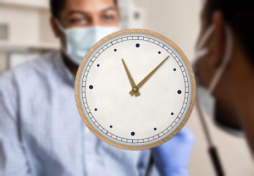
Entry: h=11 m=7
